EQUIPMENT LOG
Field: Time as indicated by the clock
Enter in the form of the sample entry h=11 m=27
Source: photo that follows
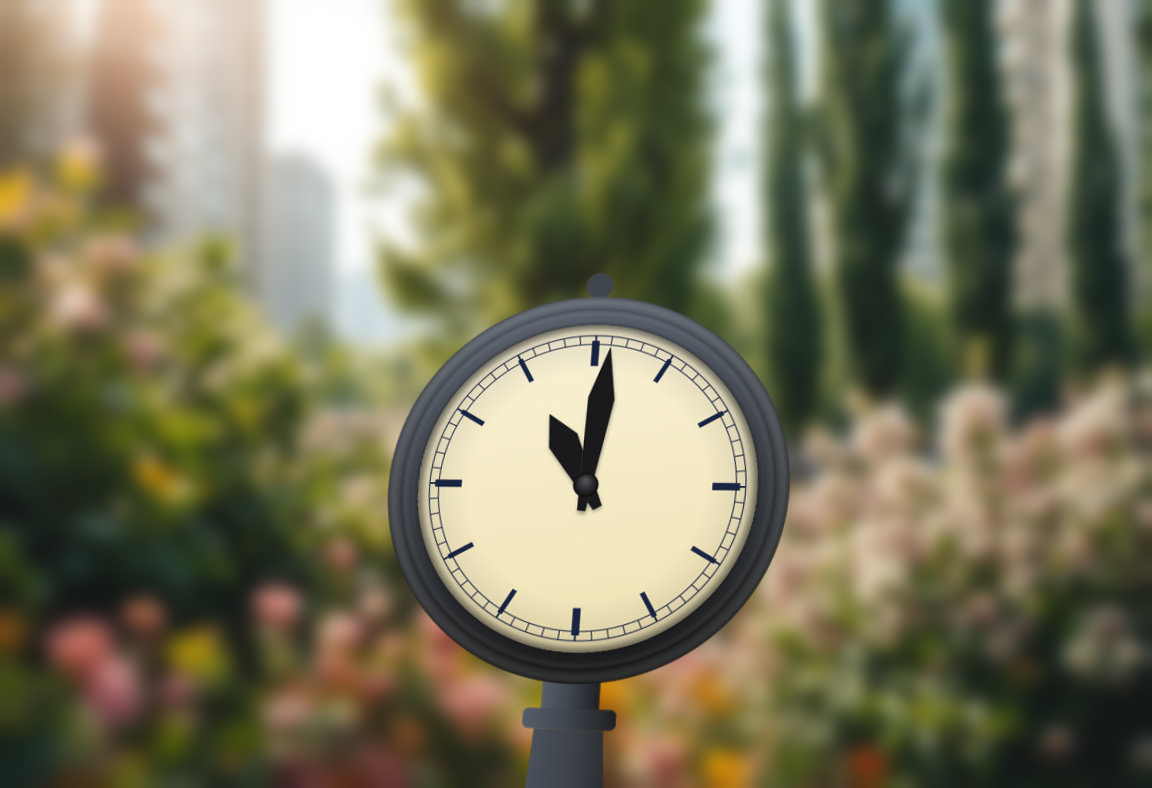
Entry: h=11 m=1
